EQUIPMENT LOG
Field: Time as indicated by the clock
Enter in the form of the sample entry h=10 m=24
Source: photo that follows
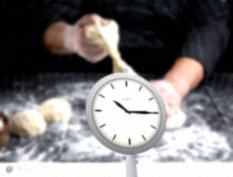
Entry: h=10 m=15
